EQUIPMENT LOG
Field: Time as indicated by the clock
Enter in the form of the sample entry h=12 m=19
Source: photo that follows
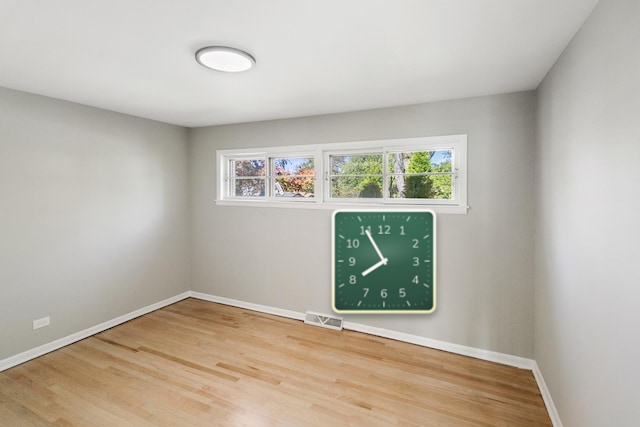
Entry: h=7 m=55
